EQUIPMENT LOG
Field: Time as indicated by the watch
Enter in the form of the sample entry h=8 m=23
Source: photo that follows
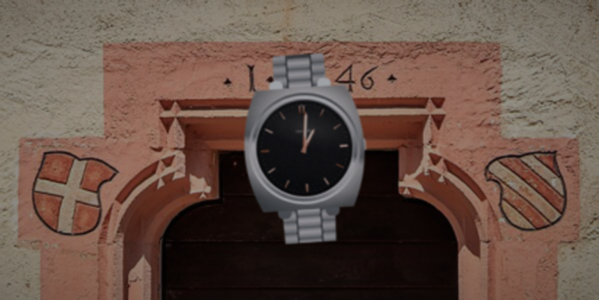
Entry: h=1 m=1
